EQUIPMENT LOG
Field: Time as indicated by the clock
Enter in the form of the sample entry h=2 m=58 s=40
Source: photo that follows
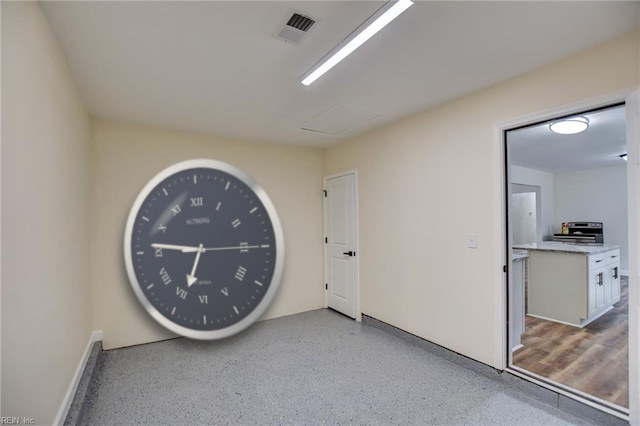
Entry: h=6 m=46 s=15
